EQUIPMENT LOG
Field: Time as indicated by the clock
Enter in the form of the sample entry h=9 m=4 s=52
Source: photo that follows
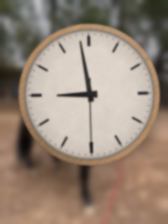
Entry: h=8 m=58 s=30
